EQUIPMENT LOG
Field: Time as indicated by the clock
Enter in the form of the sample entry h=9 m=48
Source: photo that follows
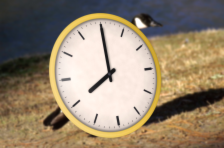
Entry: h=8 m=0
